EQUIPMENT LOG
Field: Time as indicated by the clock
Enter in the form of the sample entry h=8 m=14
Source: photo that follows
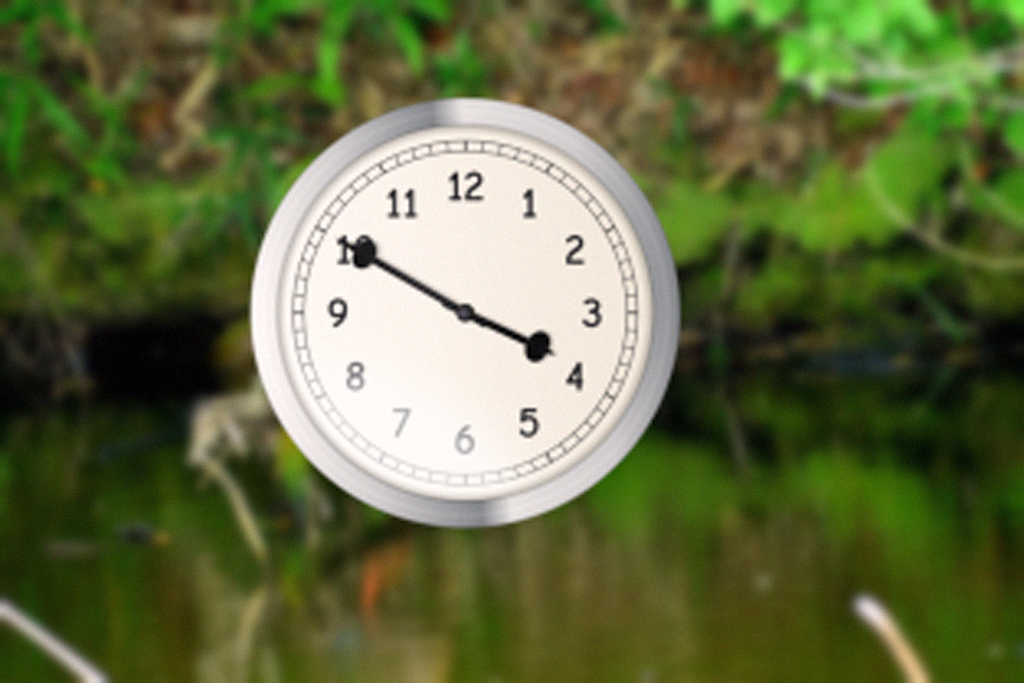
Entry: h=3 m=50
